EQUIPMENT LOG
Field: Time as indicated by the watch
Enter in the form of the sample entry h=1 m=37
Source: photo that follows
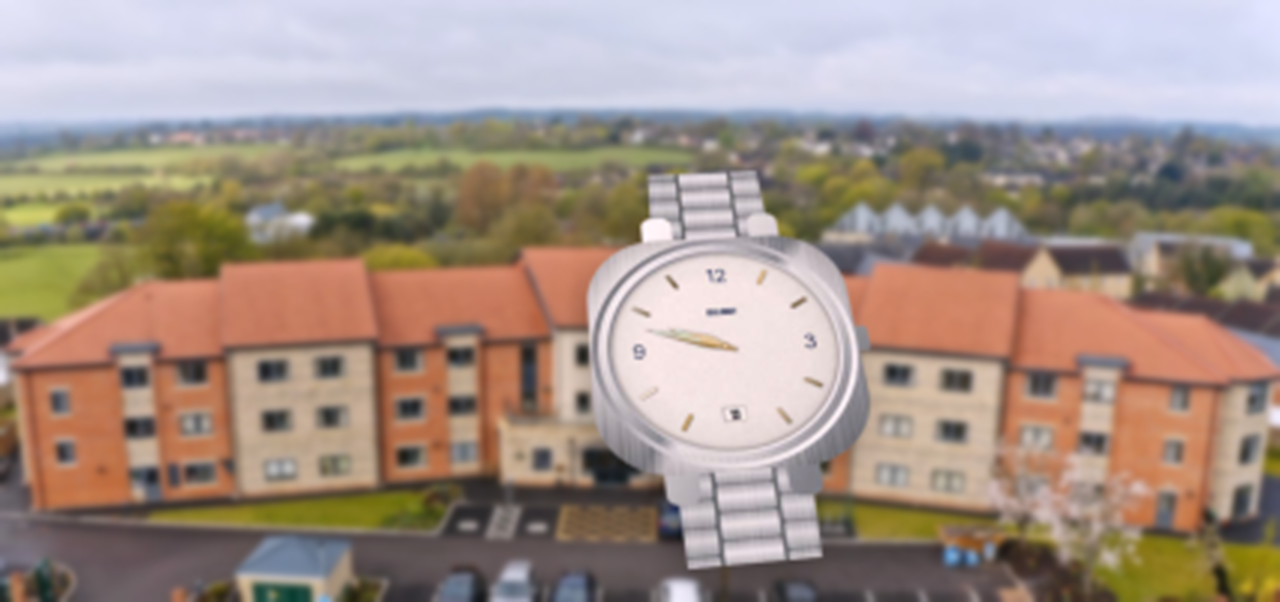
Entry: h=9 m=48
